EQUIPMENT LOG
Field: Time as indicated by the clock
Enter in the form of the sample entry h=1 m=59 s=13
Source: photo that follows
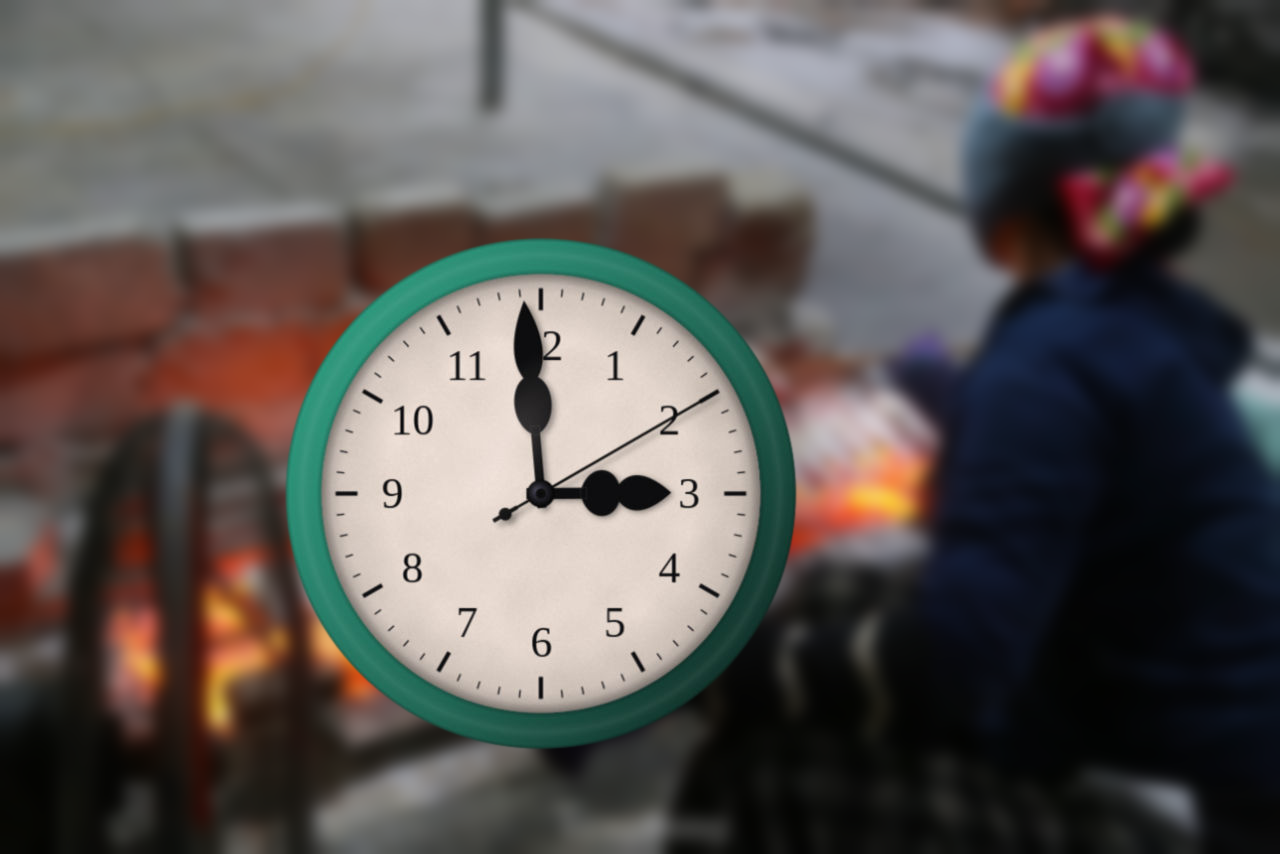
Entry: h=2 m=59 s=10
